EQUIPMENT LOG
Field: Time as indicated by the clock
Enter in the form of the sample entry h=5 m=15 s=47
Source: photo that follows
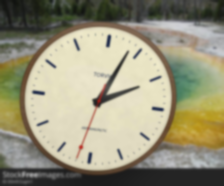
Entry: h=2 m=3 s=32
